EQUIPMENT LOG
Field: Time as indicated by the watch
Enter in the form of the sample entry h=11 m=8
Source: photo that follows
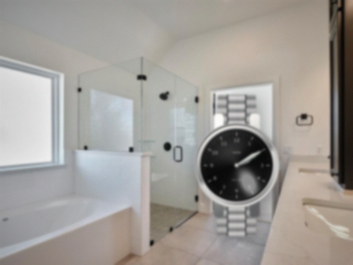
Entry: h=2 m=10
